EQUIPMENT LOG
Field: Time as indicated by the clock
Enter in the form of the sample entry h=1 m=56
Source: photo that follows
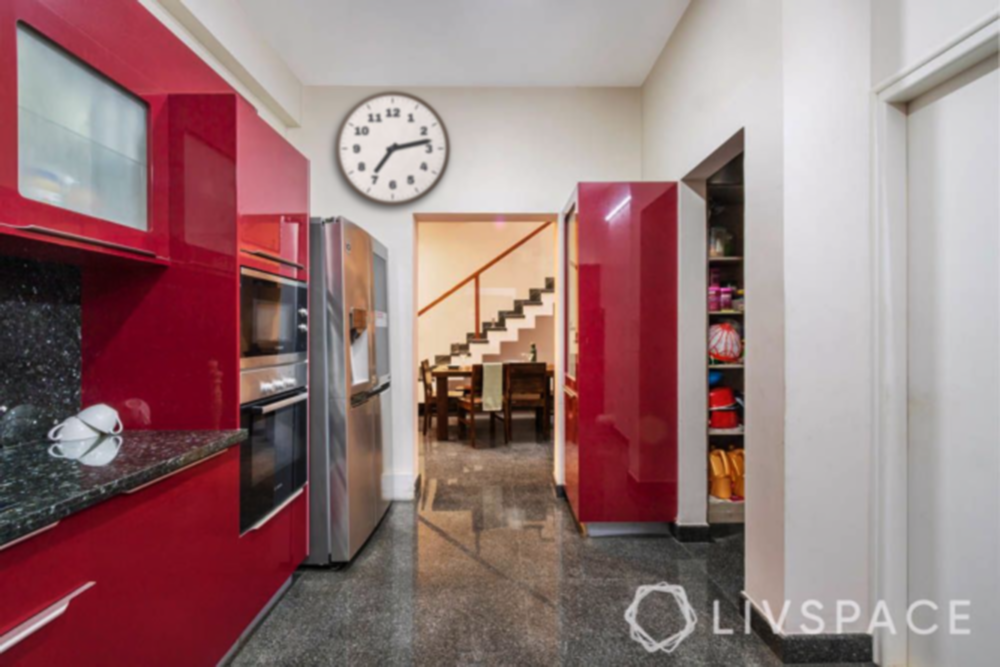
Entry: h=7 m=13
